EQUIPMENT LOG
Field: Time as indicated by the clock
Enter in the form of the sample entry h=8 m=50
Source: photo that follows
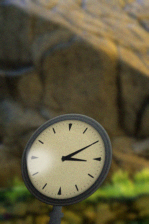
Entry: h=3 m=10
